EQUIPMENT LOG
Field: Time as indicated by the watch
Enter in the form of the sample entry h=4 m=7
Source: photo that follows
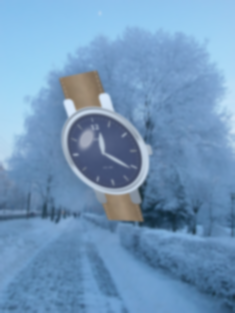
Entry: h=12 m=21
